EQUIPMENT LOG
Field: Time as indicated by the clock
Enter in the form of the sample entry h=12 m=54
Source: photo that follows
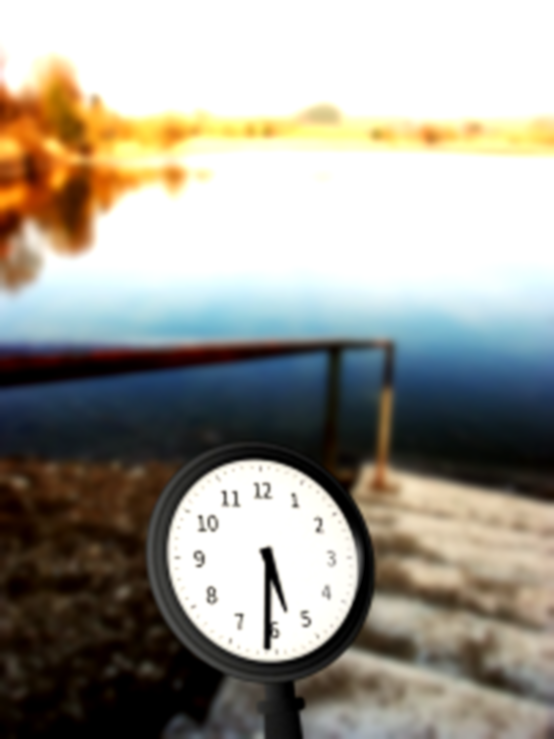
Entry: h=5 m=31
